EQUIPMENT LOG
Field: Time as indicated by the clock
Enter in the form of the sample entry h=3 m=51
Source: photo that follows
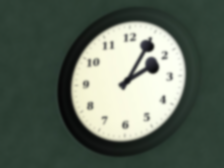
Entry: h=2 m=5
